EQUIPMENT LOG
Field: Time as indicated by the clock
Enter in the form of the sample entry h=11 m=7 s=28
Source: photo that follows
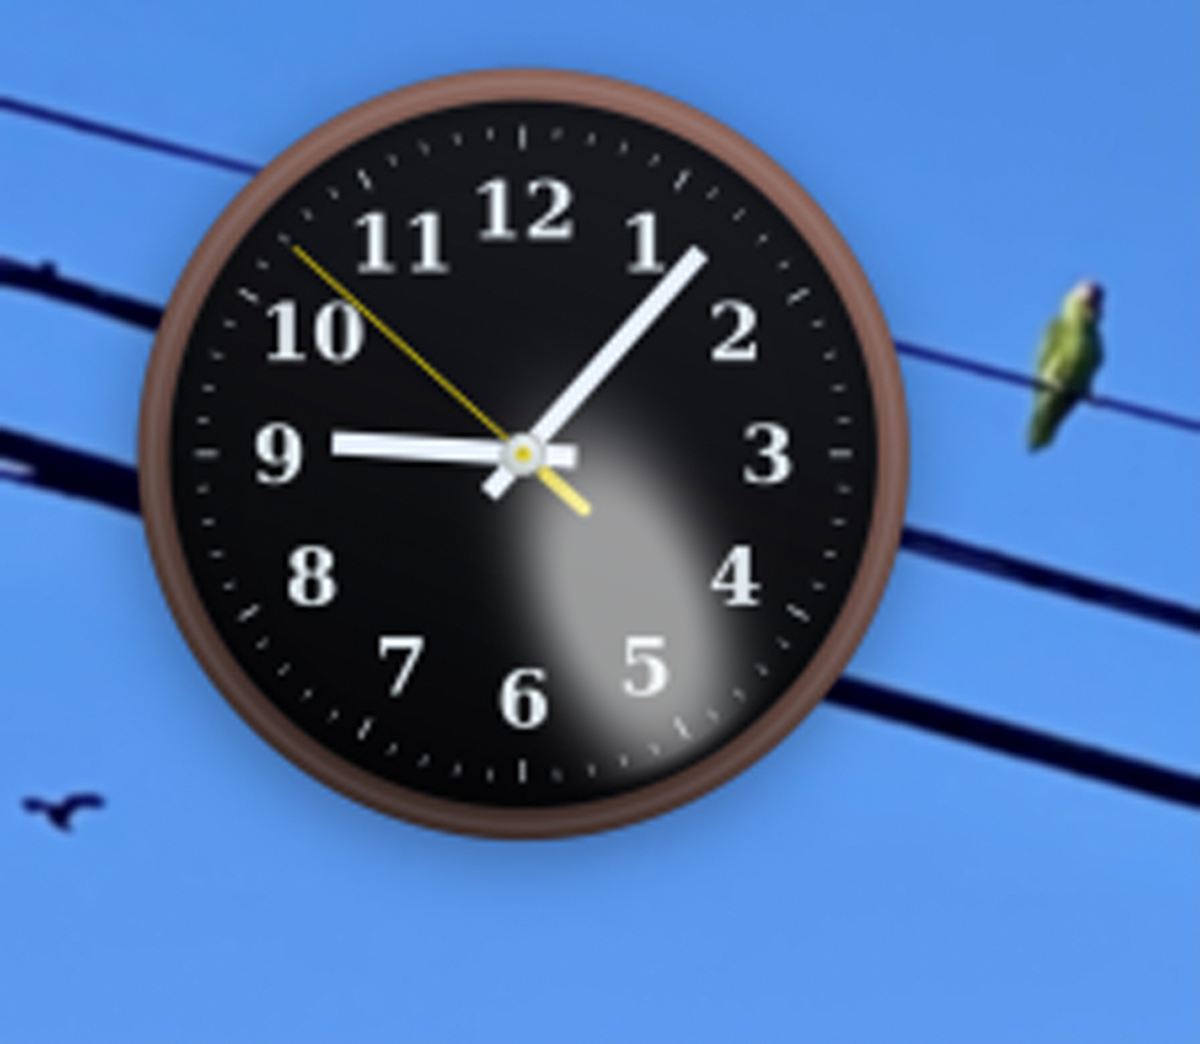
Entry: h=9 m=6 s=52
